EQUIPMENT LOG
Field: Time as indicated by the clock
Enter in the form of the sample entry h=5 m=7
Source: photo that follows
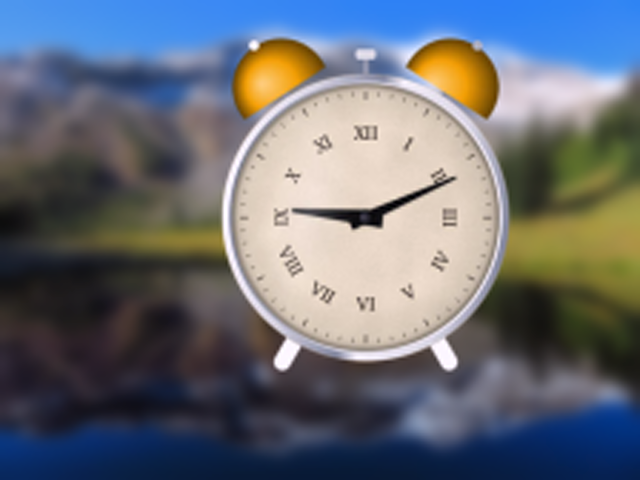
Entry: h=9 m=11
